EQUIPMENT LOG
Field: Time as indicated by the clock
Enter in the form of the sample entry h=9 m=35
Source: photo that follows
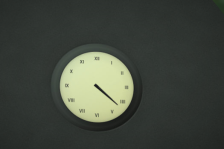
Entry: h=4 m=22
